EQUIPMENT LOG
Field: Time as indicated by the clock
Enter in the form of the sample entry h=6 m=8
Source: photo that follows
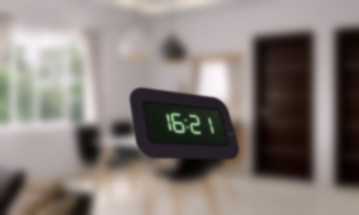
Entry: h=16 m=21
